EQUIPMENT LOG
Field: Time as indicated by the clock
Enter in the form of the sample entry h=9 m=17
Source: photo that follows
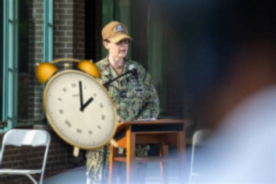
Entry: h=2 m=3
